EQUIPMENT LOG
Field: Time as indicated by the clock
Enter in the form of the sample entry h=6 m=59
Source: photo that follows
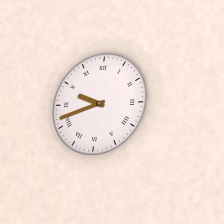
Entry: h=9 m=42
